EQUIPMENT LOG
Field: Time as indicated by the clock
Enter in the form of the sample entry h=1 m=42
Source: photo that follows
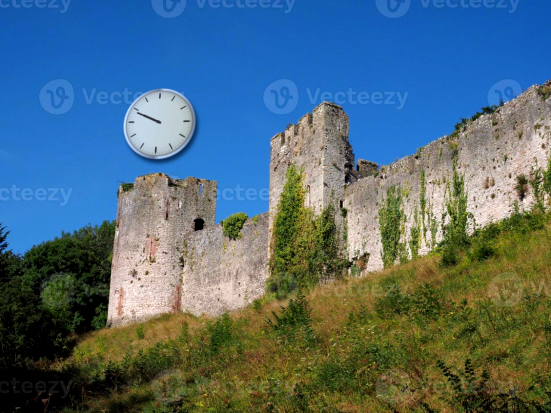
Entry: h=9 m=49
